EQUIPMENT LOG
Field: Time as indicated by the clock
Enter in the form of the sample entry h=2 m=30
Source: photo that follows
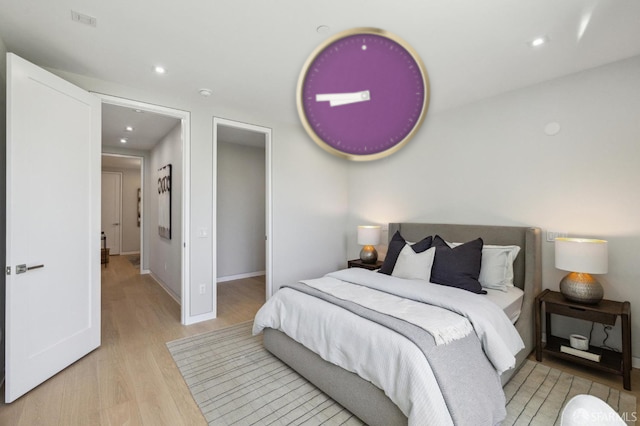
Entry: h=8 m=45
